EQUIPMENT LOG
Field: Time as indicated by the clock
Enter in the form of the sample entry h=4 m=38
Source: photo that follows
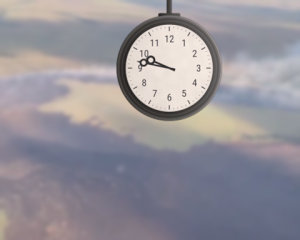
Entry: h=9 m=47
